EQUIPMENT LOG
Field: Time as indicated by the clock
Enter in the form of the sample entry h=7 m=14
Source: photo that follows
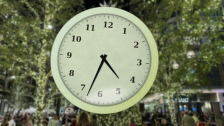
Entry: h=4 m=33
